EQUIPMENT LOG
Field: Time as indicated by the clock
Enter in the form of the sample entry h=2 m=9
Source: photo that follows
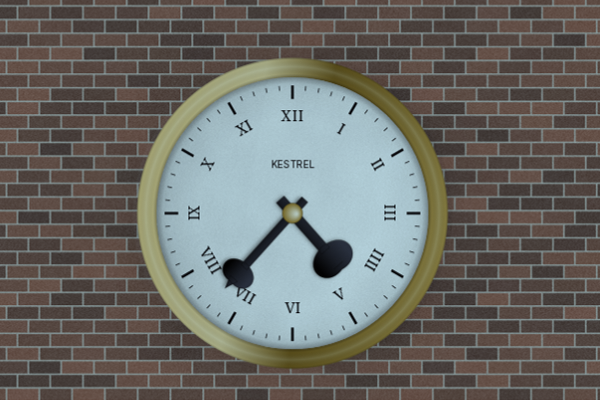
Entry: h=4 m=37
